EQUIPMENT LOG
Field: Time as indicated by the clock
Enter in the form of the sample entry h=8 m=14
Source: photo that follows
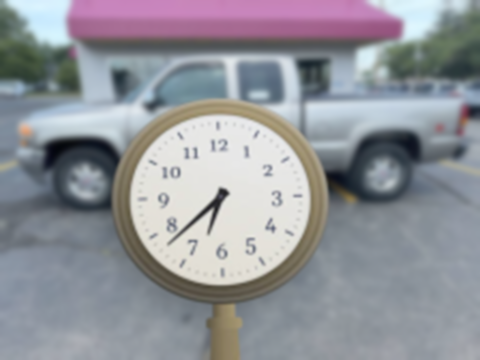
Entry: h=6 m=38
